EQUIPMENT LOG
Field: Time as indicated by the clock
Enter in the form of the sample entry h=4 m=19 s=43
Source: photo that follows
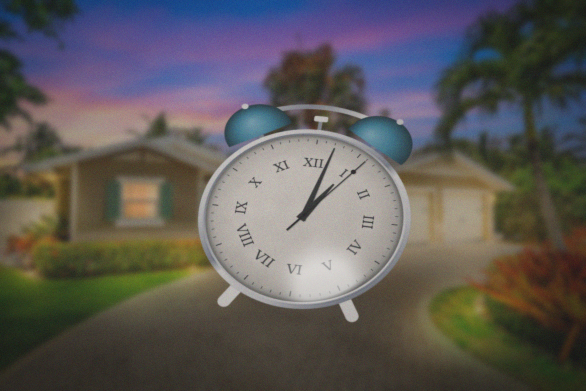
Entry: h=1 m=2 s=6
